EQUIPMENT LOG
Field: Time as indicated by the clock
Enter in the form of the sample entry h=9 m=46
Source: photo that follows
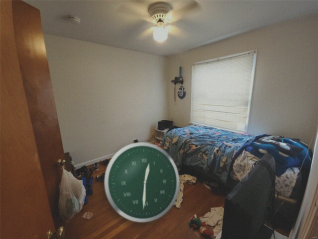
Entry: h=12 m=31
